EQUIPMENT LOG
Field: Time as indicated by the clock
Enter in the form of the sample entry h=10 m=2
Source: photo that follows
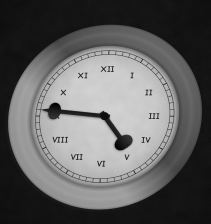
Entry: h=4 m=46
